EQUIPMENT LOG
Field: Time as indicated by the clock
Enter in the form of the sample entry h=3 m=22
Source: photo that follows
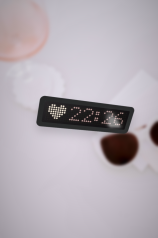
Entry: h=22 m=26
